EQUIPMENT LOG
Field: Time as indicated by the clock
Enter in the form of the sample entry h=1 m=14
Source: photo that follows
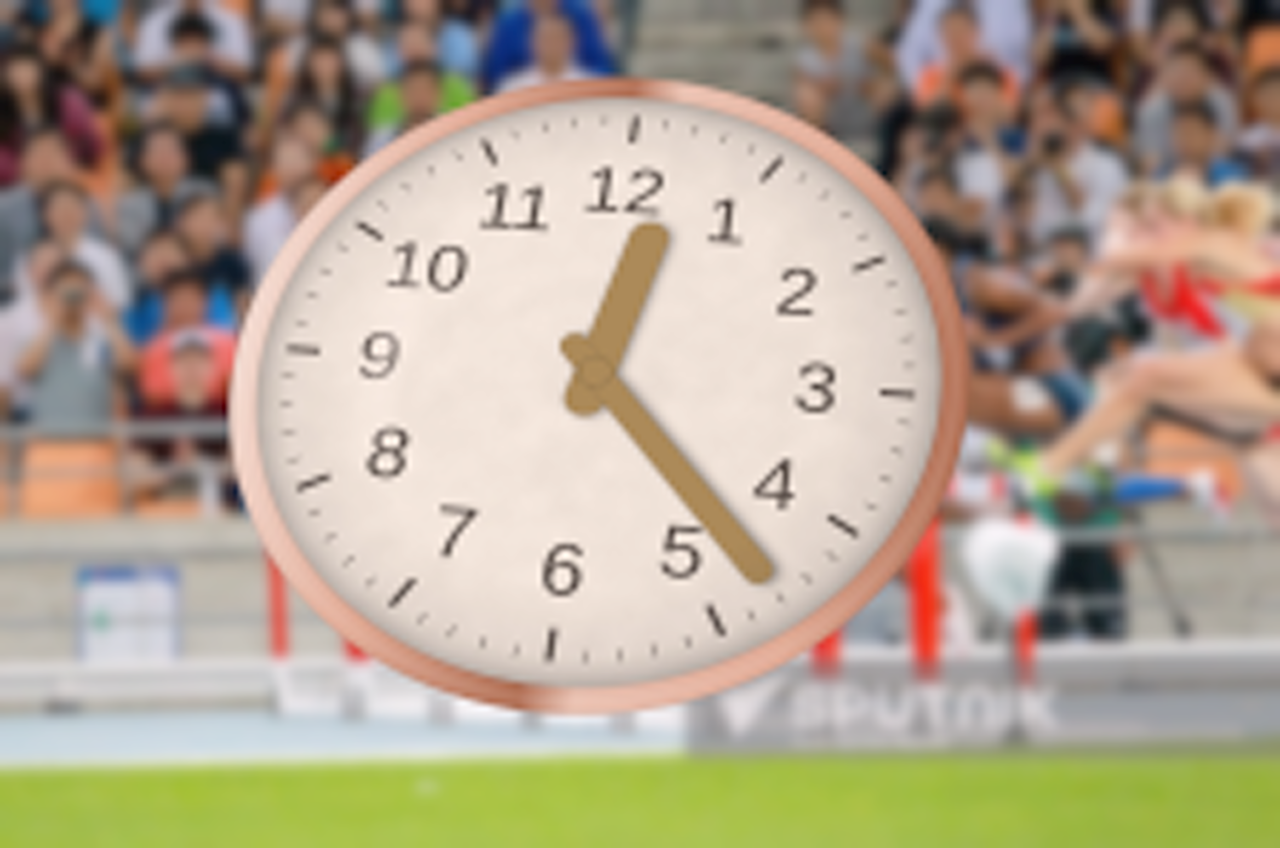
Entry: h=12 m=23
